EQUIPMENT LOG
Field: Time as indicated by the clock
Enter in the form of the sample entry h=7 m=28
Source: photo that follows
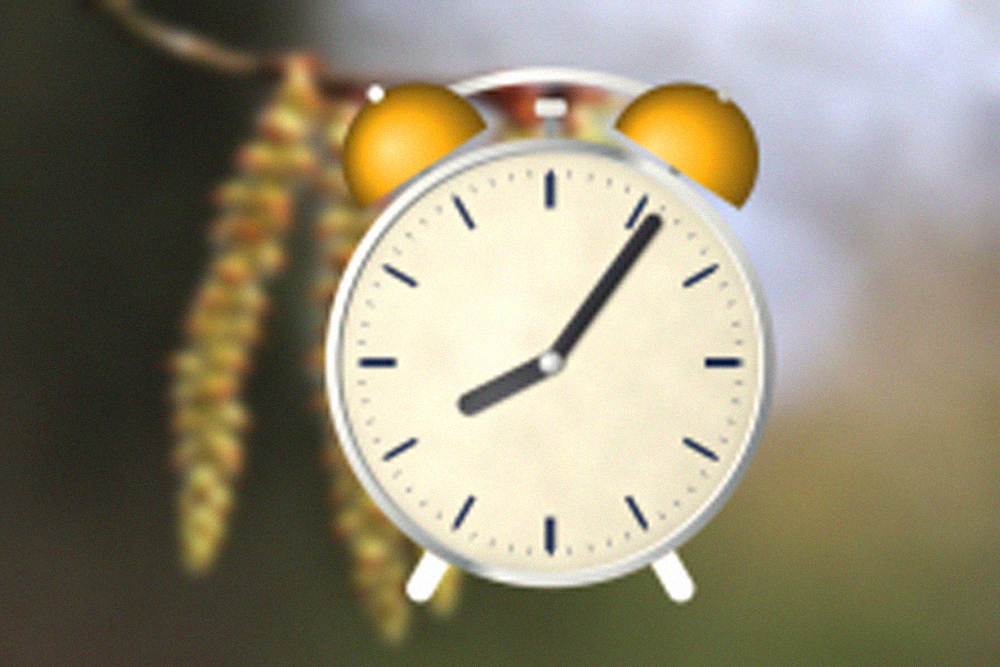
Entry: h=8 m=6
